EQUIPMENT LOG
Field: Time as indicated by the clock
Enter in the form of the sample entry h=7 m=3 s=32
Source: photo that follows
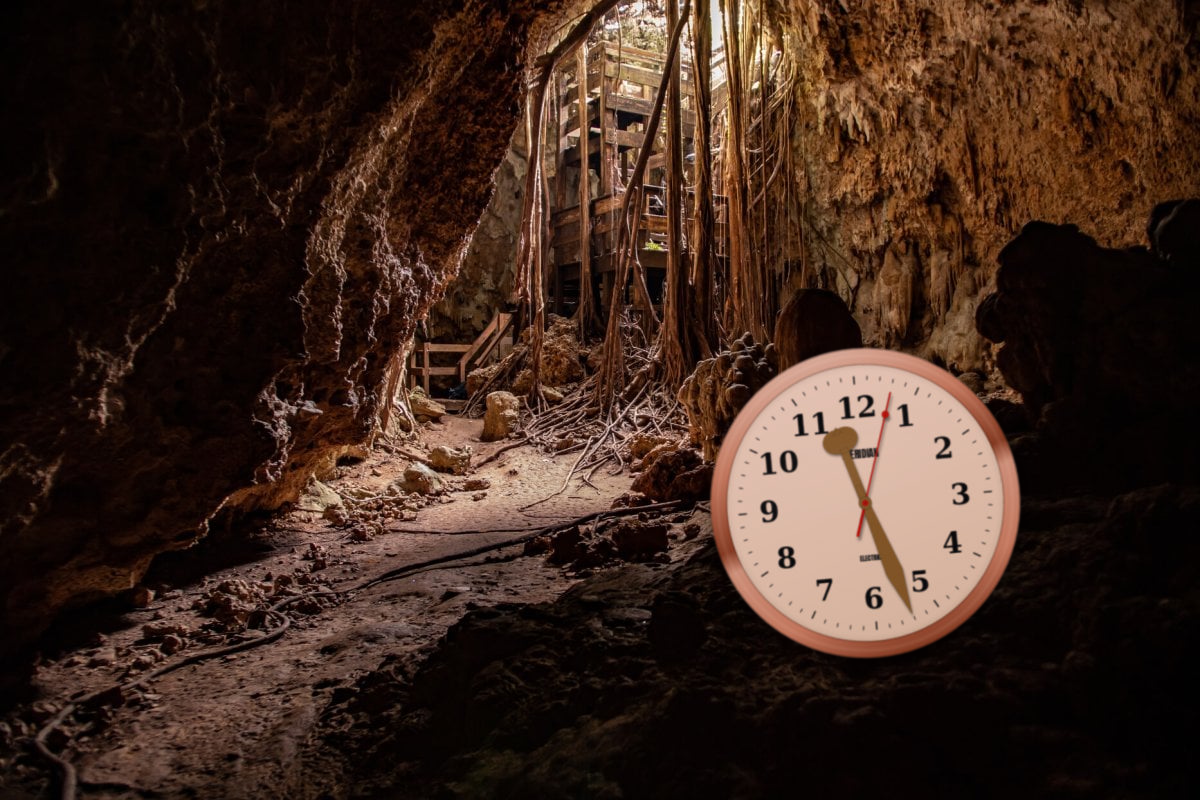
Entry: h=11 m=27 s=3
